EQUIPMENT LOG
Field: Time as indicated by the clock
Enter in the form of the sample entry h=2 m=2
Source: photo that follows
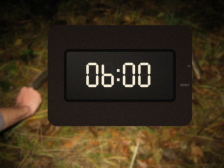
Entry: h=6 m=0
